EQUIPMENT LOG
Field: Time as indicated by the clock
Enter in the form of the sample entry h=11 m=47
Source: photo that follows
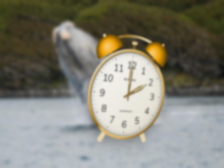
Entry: h=2 m=0
